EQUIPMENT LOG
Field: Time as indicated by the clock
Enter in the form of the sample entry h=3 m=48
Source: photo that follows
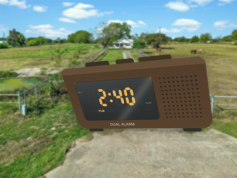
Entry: h=2 m=40
